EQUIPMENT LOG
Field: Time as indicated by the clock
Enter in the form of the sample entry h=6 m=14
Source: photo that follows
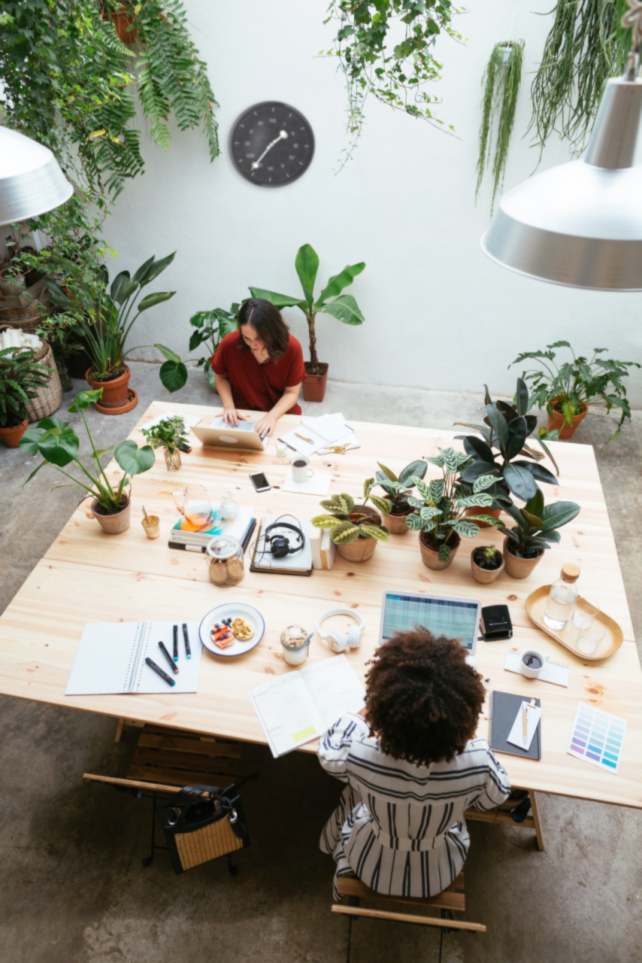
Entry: h=1 m=36
